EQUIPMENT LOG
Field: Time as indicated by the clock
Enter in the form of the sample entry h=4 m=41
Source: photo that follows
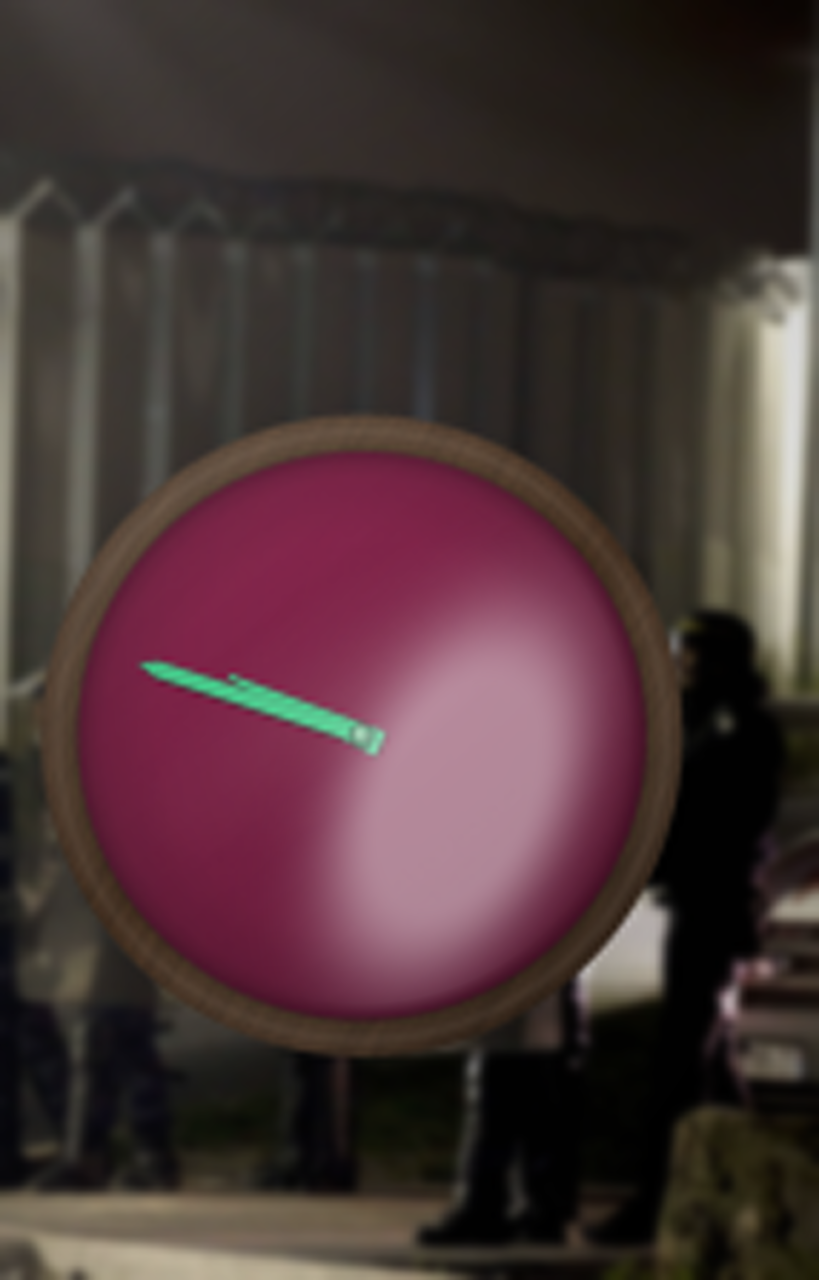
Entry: h=9 m=48
